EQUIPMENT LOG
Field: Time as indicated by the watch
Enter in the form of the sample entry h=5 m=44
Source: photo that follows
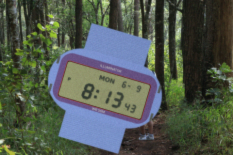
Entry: h=8 m=13
